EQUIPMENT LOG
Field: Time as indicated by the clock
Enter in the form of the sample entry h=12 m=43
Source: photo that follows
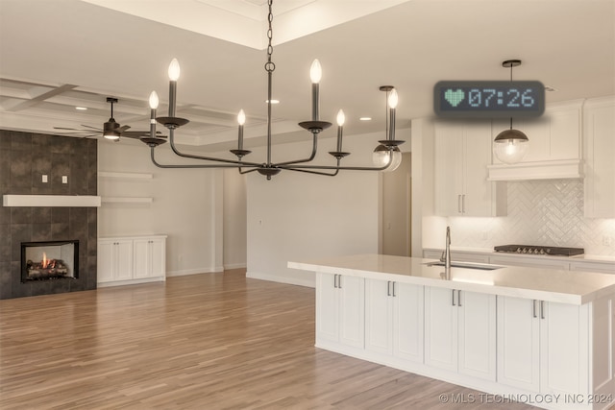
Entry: h=7 m=26
